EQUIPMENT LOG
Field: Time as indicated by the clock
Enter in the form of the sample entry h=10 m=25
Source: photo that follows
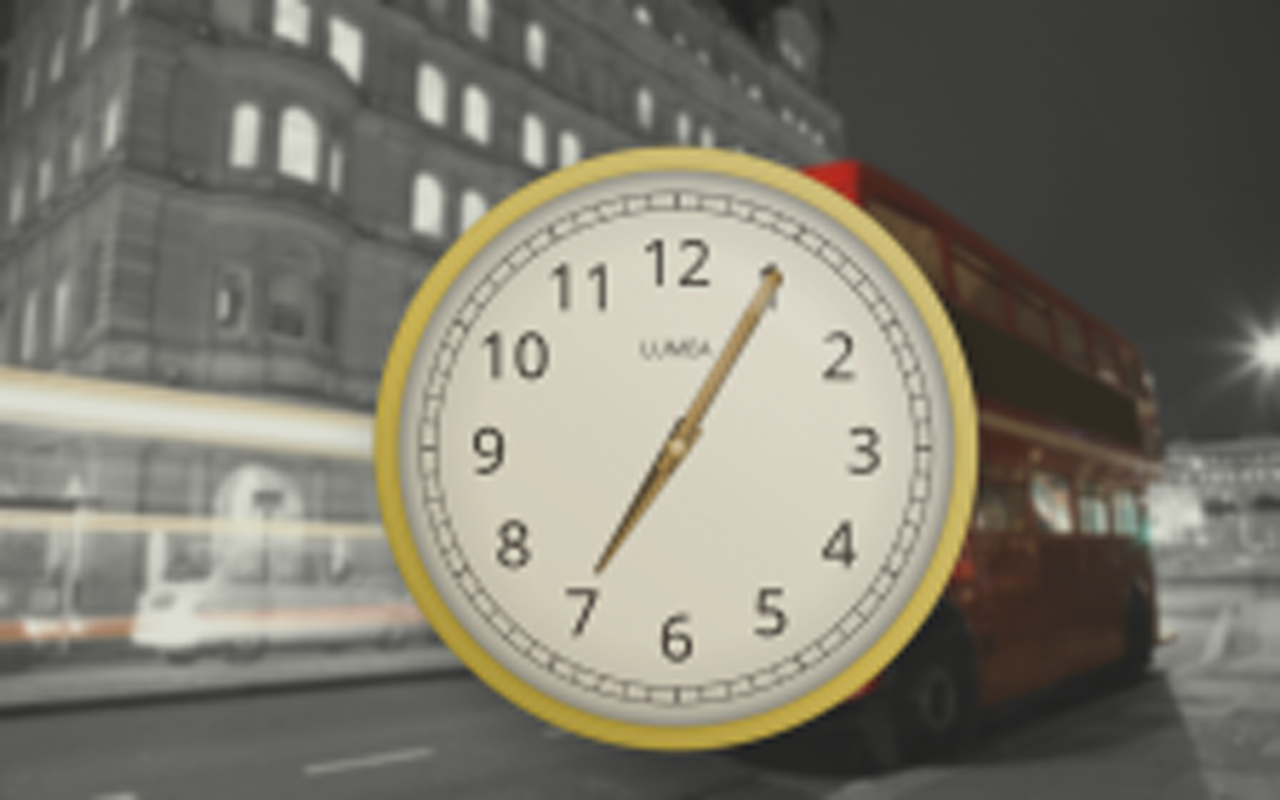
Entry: h=7 m=5
